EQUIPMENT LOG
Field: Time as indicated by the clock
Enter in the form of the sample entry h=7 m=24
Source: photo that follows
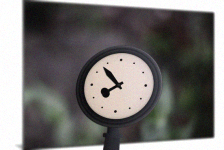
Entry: h=7 m=53
